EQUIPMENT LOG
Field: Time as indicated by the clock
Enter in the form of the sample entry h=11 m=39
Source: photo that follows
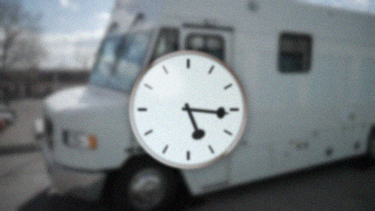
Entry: h=5 m=16
